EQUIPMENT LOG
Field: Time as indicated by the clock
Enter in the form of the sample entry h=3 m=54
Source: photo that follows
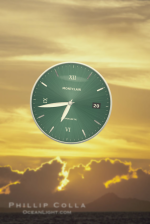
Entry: h=6 m=43
